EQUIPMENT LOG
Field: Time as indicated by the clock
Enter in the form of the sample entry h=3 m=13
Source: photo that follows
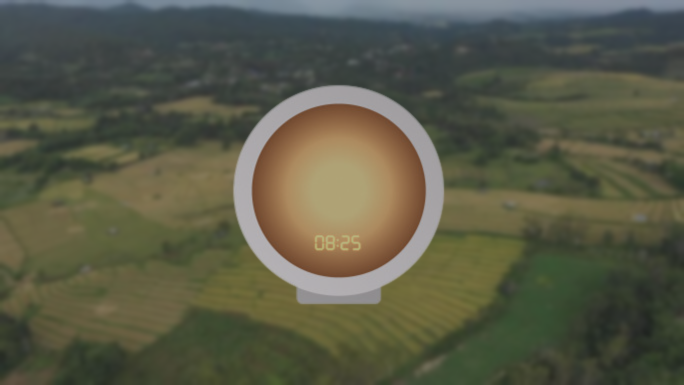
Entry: h=8 m=25
